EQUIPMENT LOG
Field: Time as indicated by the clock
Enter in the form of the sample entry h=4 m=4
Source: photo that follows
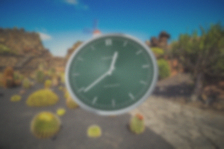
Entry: h=12 m=39
